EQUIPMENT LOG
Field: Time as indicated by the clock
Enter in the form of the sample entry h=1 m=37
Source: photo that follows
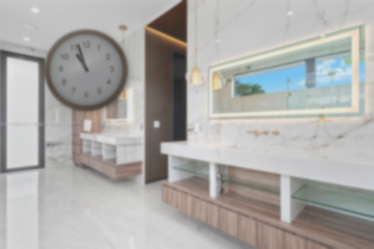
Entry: h=10 m=57
